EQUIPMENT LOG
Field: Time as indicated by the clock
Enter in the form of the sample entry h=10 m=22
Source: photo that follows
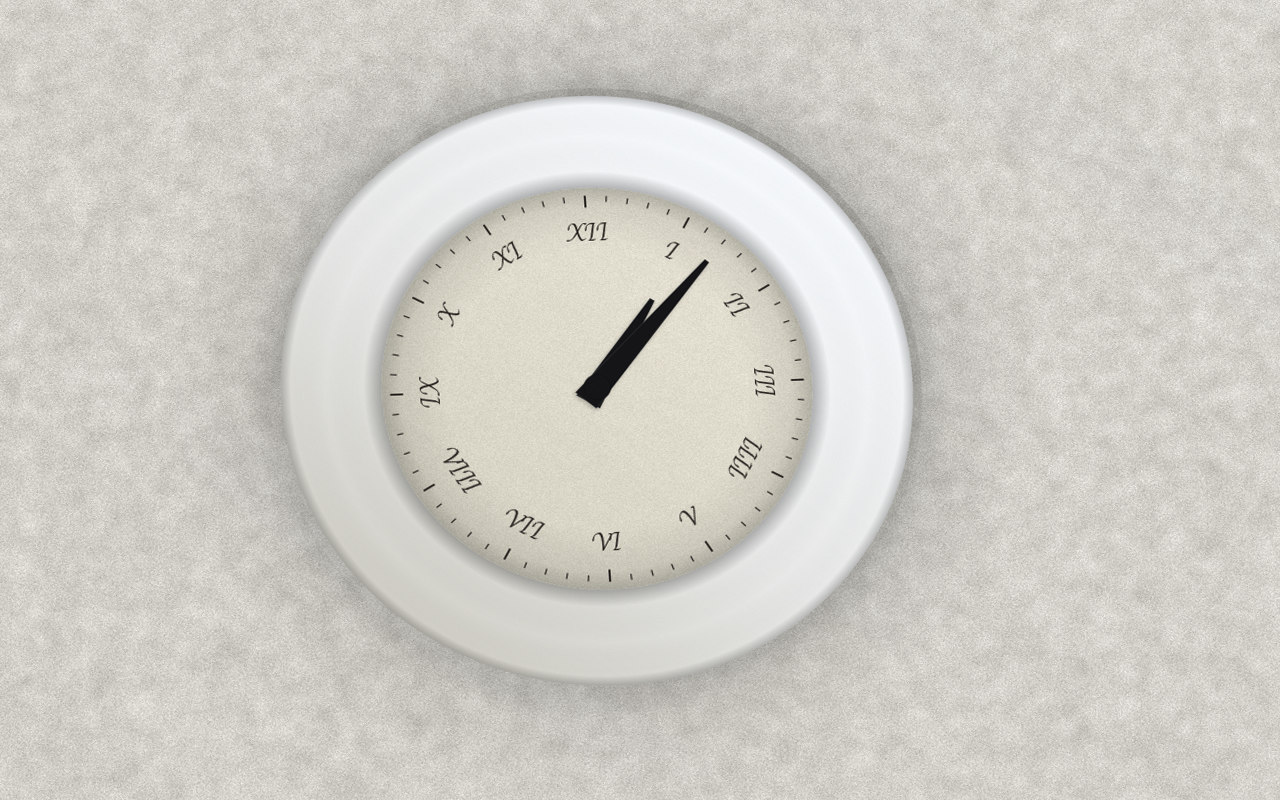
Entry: h=1 m=7
